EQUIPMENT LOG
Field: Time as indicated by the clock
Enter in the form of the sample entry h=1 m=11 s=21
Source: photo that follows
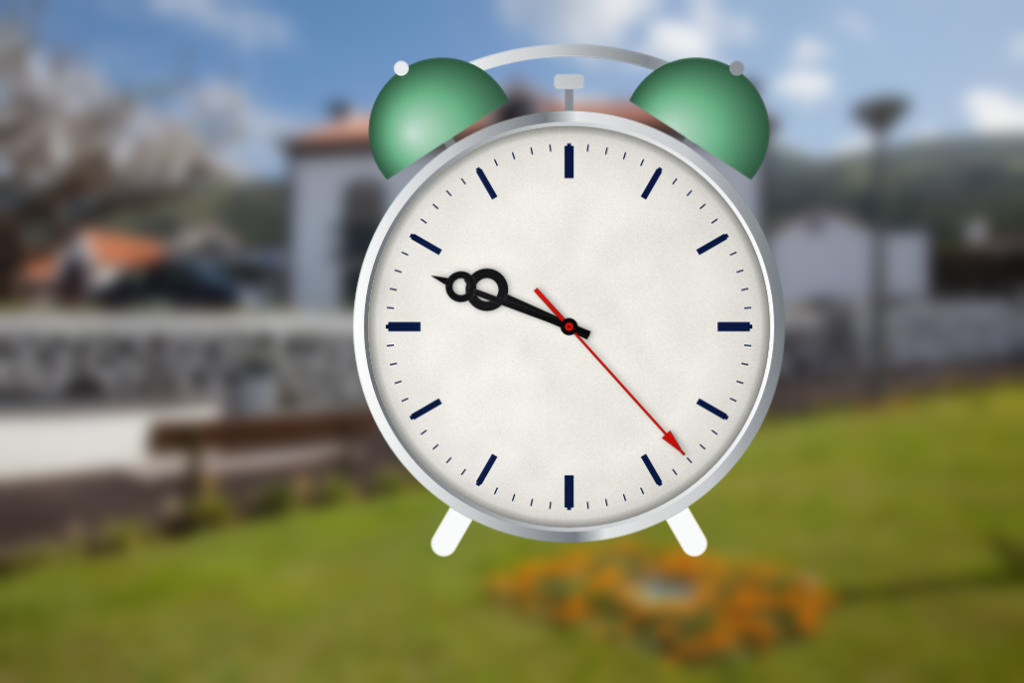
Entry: h=9 m=48 s=23
